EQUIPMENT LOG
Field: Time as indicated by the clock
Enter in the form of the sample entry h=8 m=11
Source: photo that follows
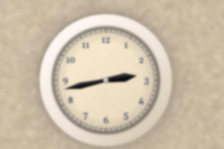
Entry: h=2 m=43
